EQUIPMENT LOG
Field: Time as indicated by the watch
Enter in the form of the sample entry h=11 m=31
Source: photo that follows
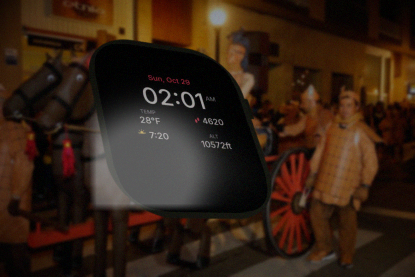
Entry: h=2 m=1
